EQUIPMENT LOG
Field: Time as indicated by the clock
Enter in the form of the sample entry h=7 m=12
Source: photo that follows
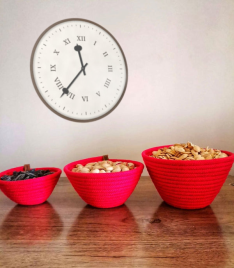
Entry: h=11 m=37
